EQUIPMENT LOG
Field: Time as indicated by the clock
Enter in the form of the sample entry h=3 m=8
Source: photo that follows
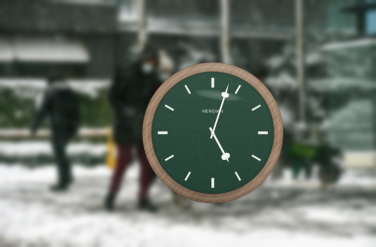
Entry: h=5 m=3
